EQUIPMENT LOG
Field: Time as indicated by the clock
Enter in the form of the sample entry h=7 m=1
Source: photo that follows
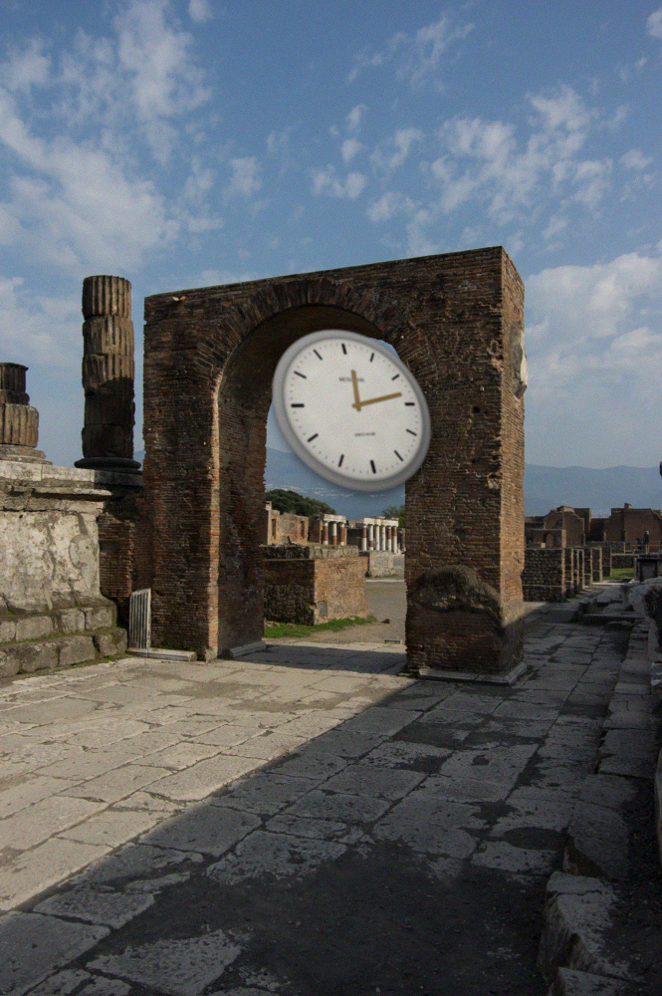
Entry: h=12 m=13
